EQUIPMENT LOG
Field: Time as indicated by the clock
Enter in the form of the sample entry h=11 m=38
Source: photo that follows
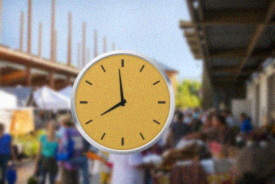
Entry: h=7 m=59
